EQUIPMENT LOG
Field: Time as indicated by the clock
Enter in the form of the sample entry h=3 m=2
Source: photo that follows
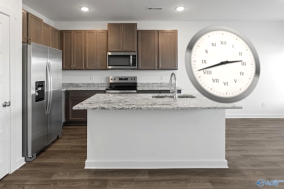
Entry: h=2 m=42
